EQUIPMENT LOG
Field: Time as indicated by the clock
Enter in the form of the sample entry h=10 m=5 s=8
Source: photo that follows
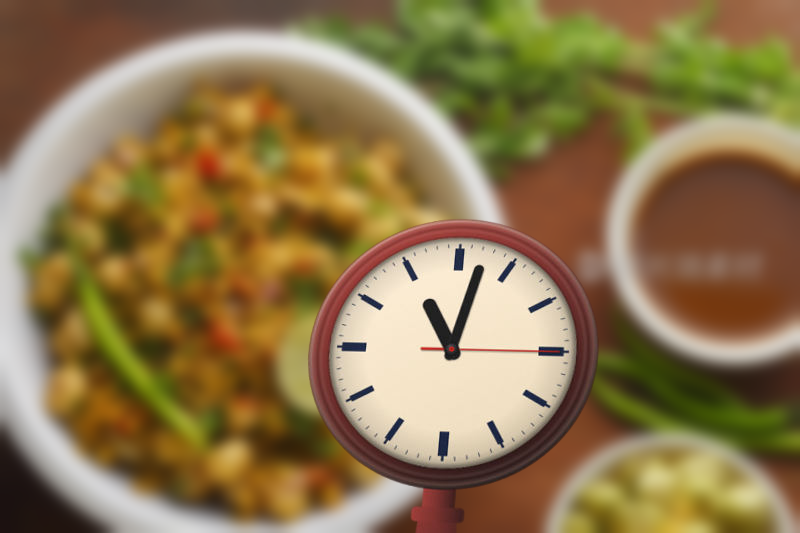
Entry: h=11 m=2 s=15
